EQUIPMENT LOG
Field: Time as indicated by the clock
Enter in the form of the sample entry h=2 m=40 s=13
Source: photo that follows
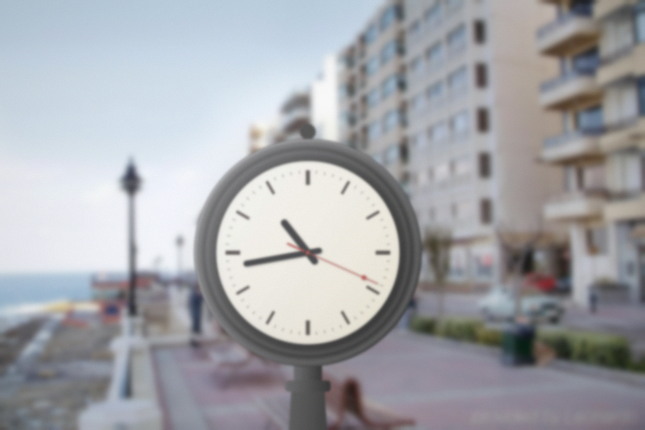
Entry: h=10 m=43 s=19
